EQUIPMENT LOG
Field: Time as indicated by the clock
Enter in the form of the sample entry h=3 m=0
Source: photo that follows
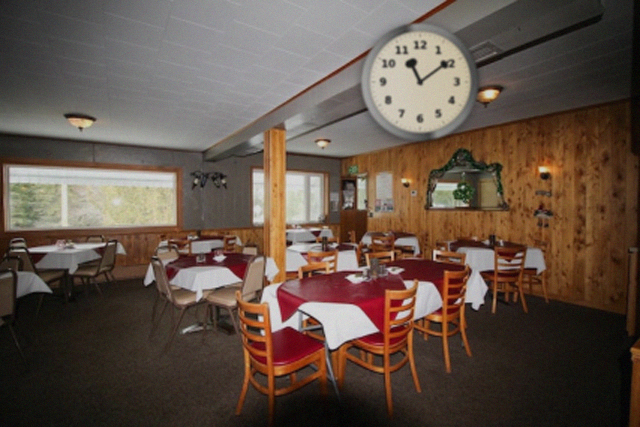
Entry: h=11 m=9
